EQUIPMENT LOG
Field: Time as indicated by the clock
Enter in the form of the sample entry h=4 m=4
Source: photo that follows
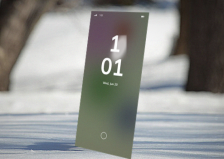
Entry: h=1 m=1
